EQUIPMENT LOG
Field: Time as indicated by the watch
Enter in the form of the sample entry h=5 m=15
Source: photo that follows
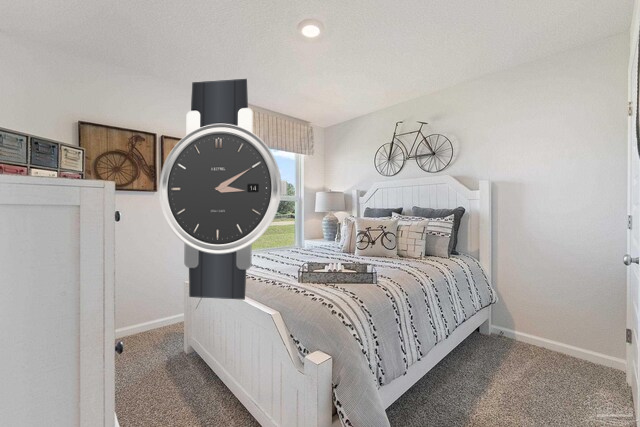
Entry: h=3 m=10
